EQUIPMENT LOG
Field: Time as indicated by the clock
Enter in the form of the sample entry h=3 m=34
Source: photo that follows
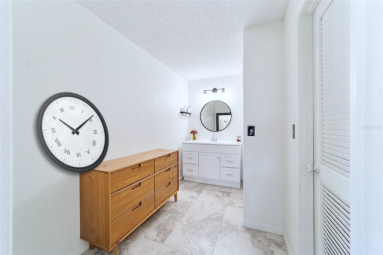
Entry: h=10 m=9
